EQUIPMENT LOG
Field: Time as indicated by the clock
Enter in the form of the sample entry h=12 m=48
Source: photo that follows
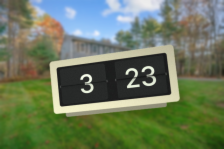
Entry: h=3 m=23
